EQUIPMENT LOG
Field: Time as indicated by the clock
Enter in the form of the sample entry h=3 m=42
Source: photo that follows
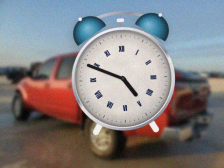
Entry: h=4 m=49
